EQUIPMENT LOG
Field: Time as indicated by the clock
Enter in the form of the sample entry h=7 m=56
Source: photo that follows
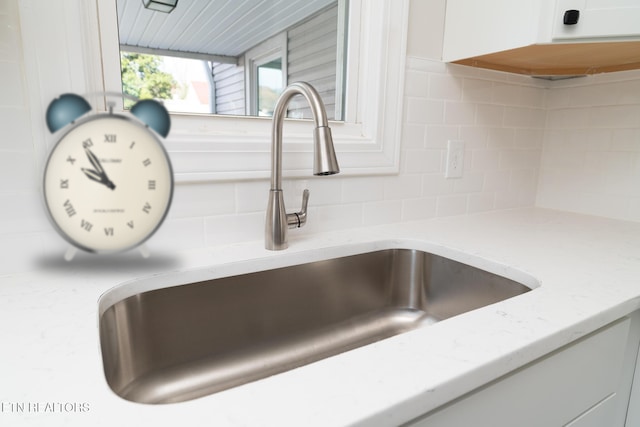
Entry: h=9 m=54
